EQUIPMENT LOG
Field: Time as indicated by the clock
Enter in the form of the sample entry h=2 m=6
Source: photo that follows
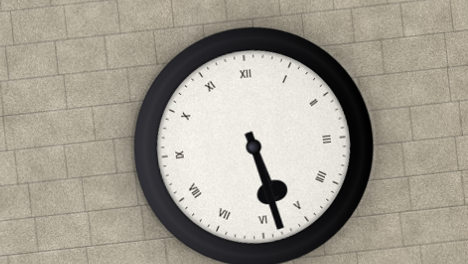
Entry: h=5 m=28
